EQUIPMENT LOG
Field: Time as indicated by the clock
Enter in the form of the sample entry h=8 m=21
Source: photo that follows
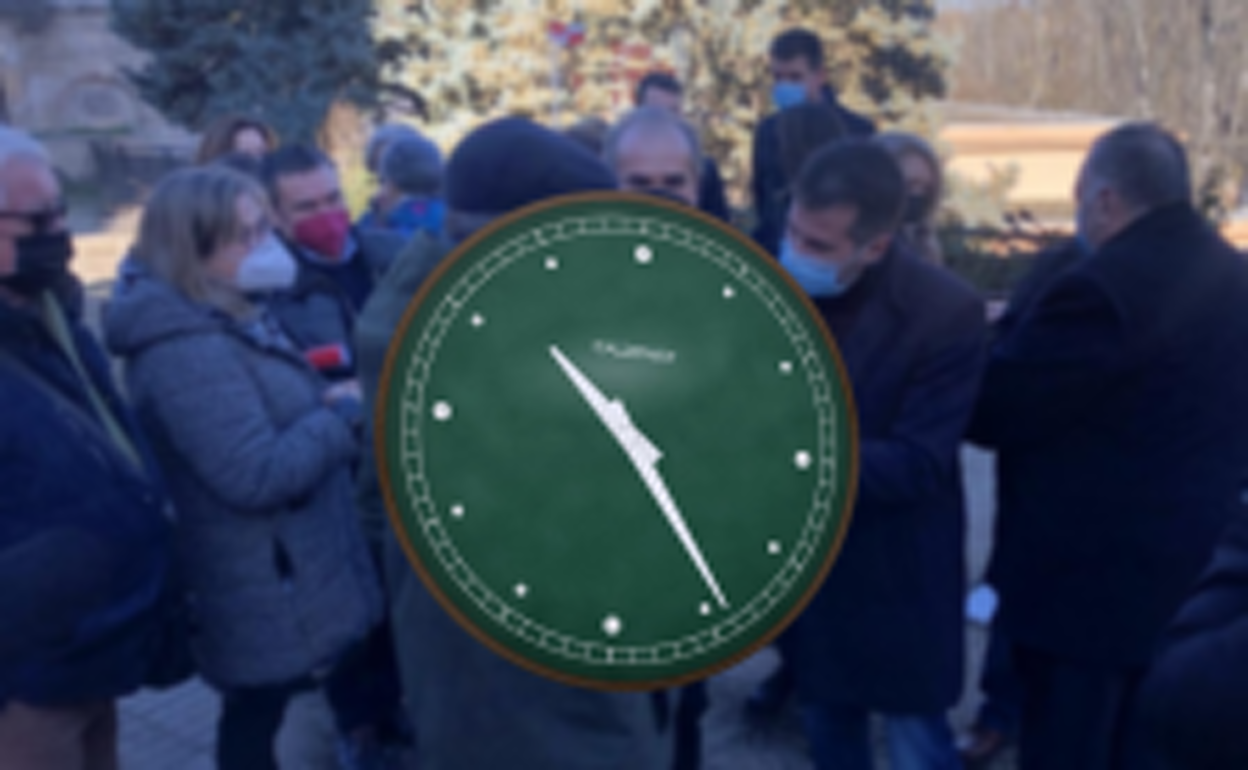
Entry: h=10 m=24
